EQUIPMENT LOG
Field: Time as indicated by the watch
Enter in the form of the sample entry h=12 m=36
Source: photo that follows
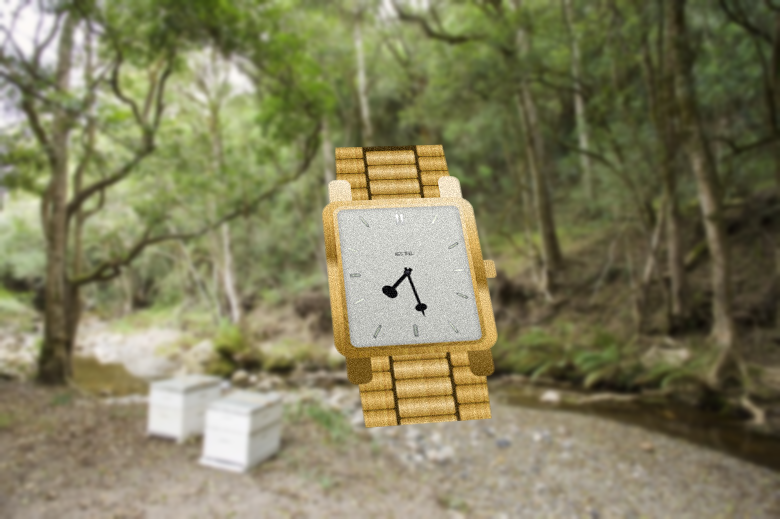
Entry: h=7 m=28
